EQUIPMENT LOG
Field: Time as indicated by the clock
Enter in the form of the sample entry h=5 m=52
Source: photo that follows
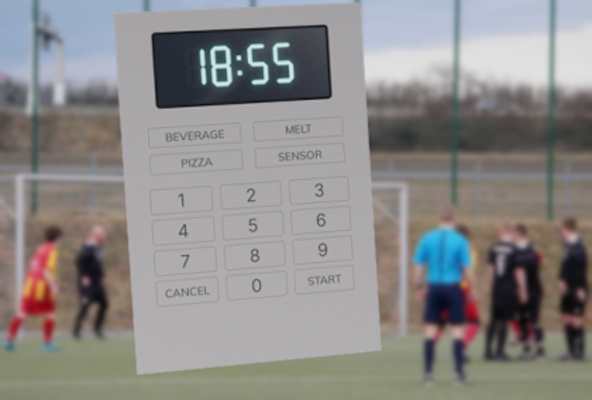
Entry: h=18 m=55
